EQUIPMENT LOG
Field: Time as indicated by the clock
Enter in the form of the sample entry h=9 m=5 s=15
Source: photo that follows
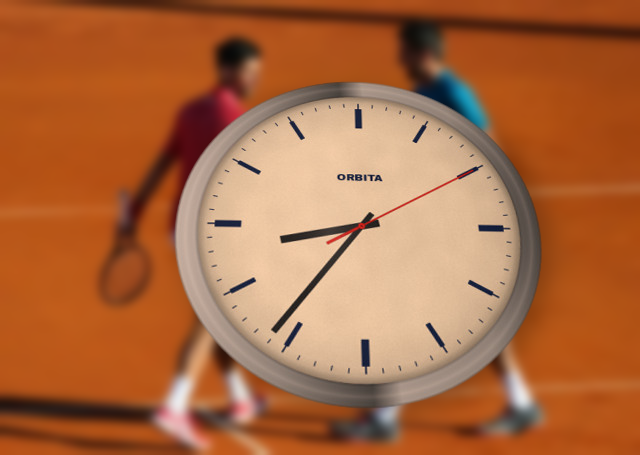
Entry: h=8 m=36 s=10
